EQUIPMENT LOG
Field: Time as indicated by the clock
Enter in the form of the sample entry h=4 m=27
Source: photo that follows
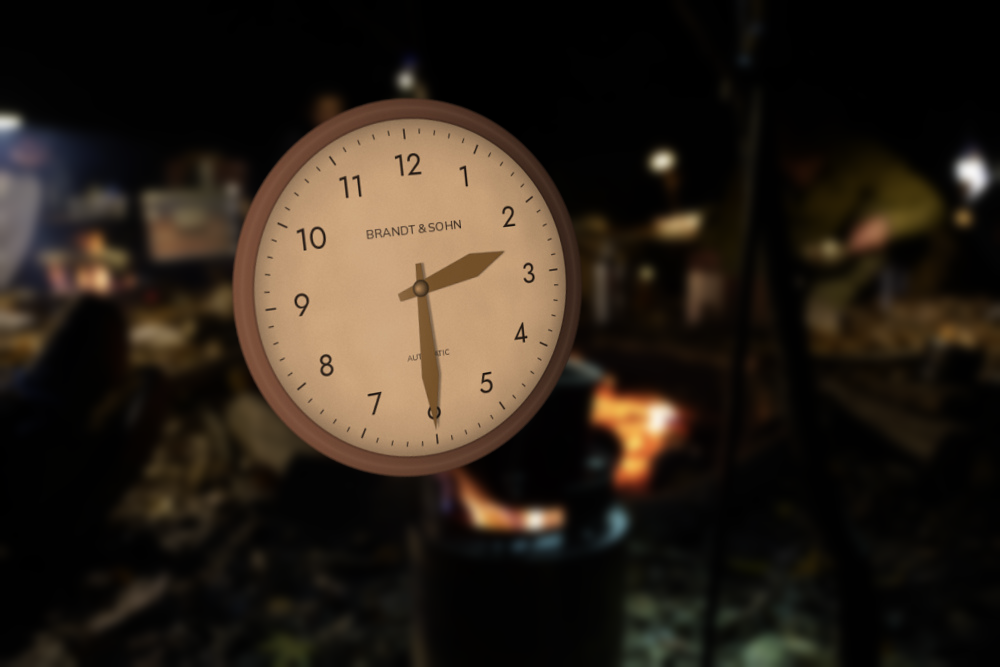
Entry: h=2 m=30
